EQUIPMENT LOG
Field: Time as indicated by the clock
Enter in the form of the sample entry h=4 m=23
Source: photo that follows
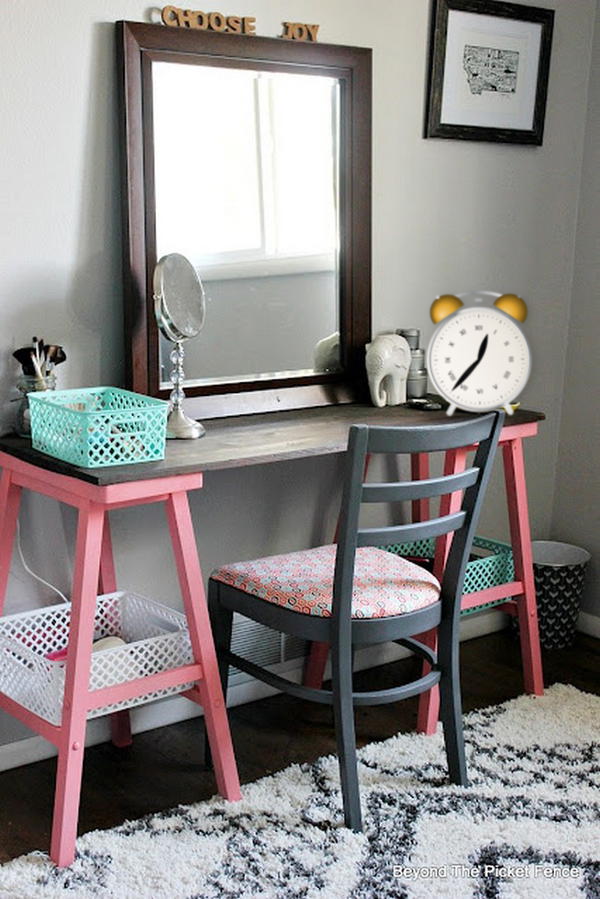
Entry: h=12 m=37
